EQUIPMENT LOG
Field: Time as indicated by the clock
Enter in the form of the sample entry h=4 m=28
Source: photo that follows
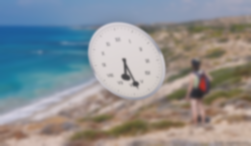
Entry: h=6 m=28
